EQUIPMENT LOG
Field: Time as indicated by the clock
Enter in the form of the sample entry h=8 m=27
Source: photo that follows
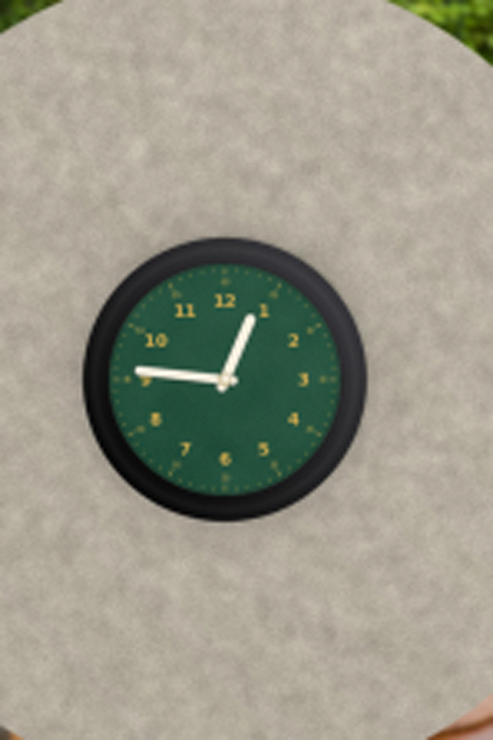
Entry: h=12 m=46
